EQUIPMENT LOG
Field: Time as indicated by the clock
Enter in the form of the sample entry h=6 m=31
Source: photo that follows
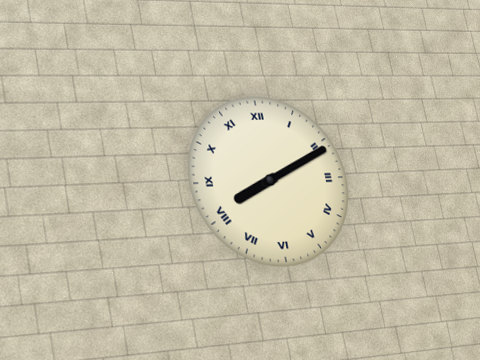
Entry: h=8 m=11
